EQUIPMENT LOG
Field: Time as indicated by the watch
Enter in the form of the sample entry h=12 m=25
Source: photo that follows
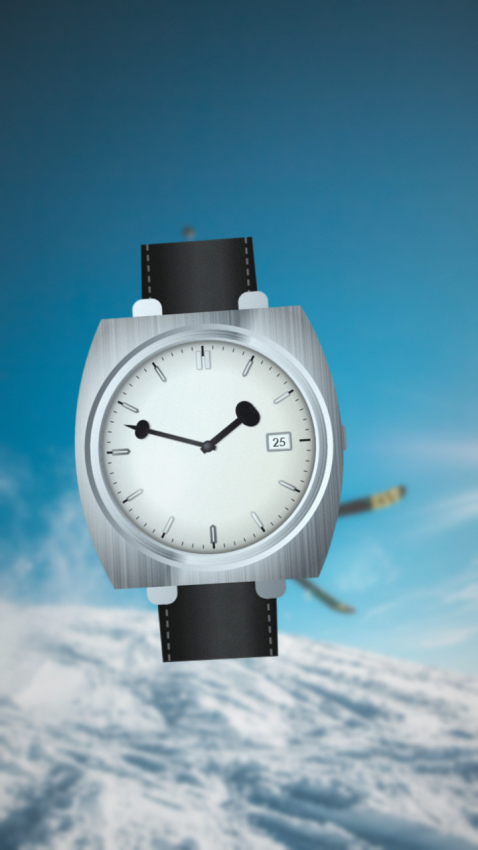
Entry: h=1 m=48
